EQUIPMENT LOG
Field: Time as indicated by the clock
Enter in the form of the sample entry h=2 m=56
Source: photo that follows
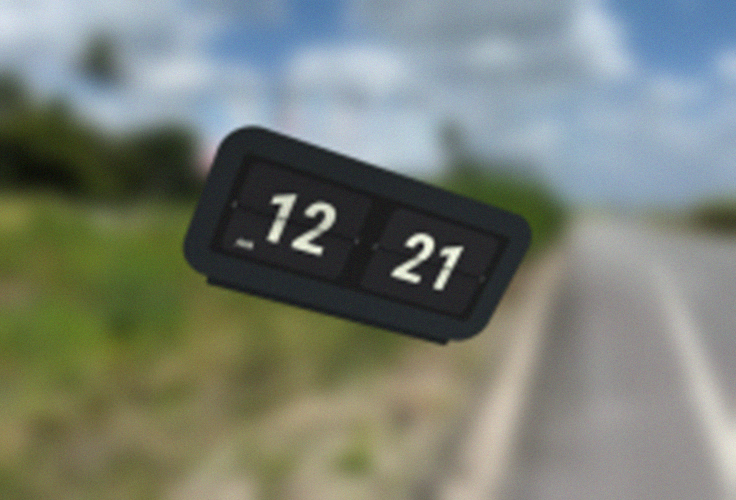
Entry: h=12 m=21
